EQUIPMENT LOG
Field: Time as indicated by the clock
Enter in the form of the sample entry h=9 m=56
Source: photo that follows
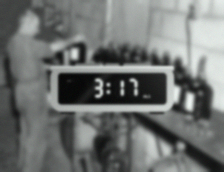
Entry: h=3 m=17
